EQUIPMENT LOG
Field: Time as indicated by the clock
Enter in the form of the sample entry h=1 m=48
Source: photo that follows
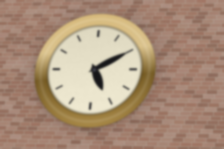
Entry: h=5 m=10
